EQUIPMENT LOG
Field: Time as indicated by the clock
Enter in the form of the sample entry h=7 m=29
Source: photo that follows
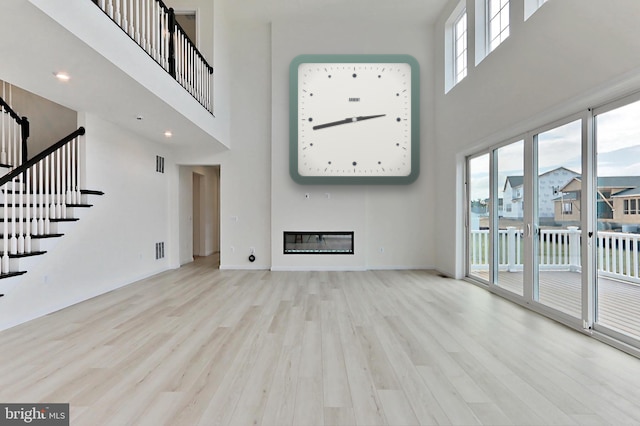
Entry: h=2 m=43
